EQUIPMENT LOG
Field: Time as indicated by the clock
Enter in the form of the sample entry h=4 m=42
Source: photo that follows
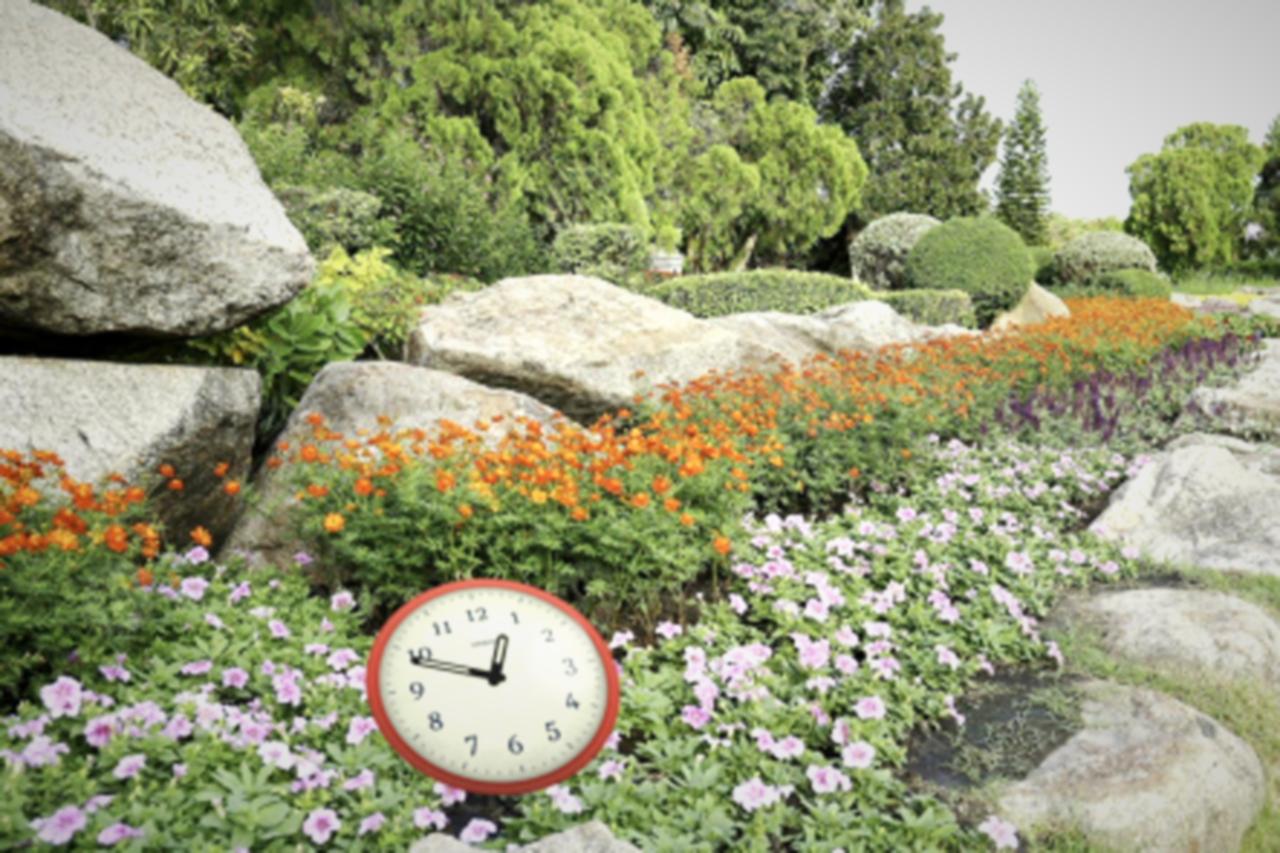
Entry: h=12 m=49
